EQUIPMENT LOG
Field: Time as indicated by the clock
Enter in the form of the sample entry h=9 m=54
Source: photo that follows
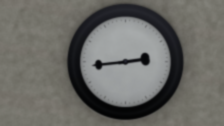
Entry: h=2 m=44
